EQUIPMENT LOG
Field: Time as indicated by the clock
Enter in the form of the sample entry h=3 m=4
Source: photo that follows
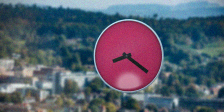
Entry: h=8 m=21
